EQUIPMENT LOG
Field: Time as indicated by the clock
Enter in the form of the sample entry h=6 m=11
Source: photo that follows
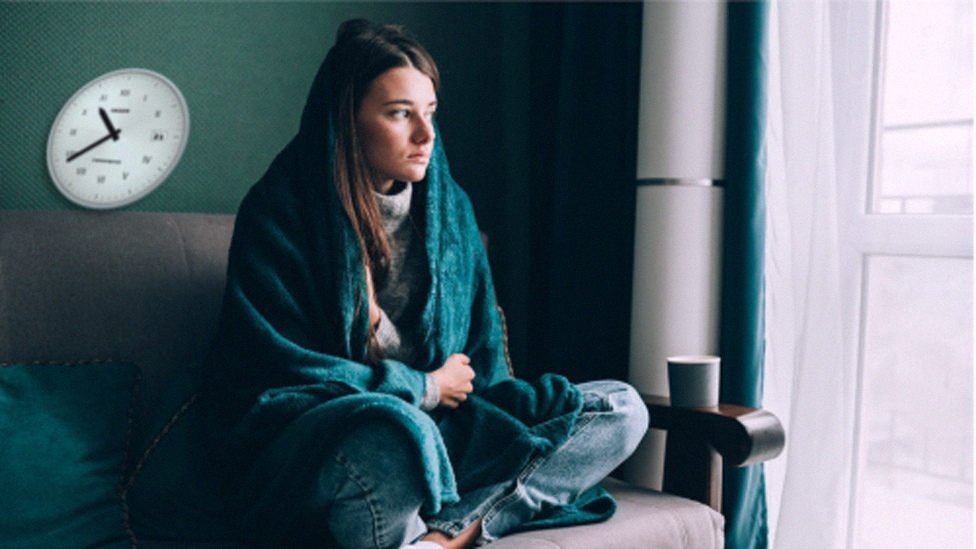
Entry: h=10 m=39
